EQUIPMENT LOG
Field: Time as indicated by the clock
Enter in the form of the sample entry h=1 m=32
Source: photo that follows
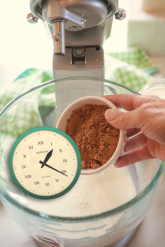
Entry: h=1 m=21
